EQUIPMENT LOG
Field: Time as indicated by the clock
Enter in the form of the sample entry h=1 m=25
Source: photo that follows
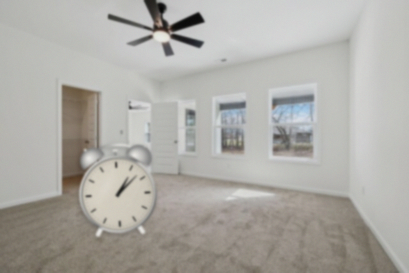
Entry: h=1 m=8
